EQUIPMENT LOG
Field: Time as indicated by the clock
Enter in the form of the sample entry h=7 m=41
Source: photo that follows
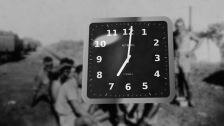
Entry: h=7 m=1
